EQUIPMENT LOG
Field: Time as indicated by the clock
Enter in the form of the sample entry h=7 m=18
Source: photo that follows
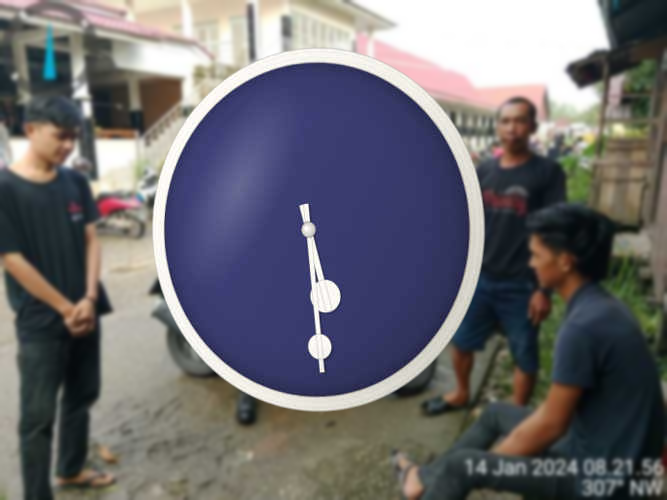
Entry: h=5 m=29
